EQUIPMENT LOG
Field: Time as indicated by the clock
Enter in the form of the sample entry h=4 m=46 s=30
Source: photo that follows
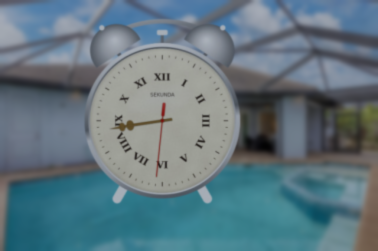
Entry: h=8 m=43 s=31
